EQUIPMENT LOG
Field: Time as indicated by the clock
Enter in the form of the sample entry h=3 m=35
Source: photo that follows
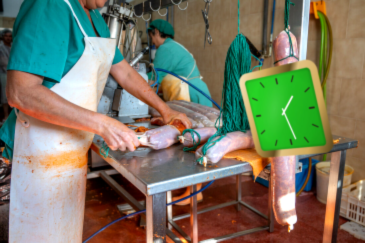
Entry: h=1 m=28
